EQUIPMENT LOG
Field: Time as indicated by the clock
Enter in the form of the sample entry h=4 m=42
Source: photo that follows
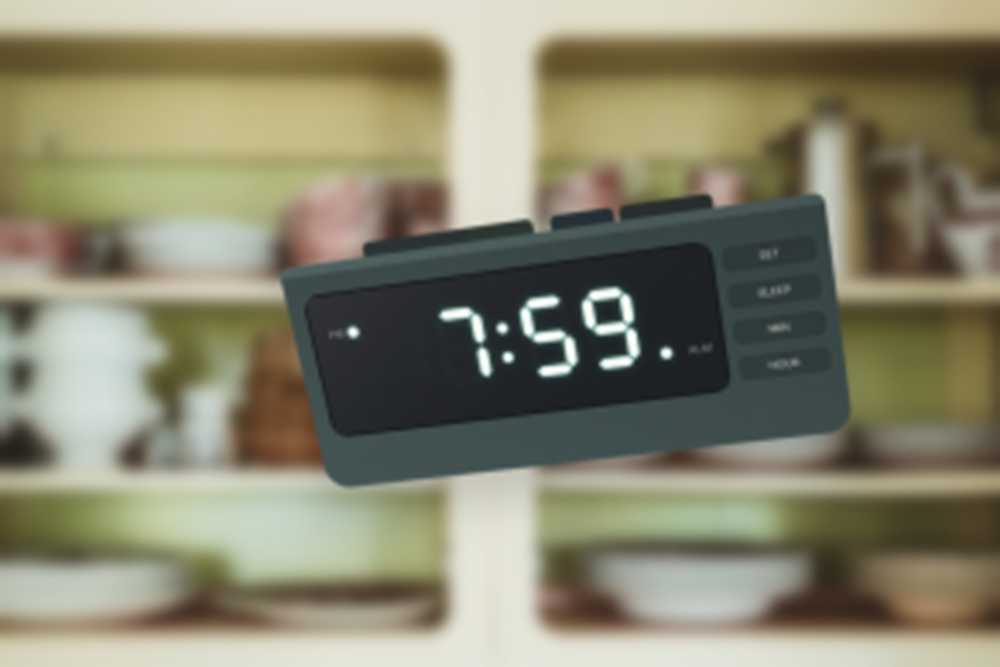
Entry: h=7 m=59
